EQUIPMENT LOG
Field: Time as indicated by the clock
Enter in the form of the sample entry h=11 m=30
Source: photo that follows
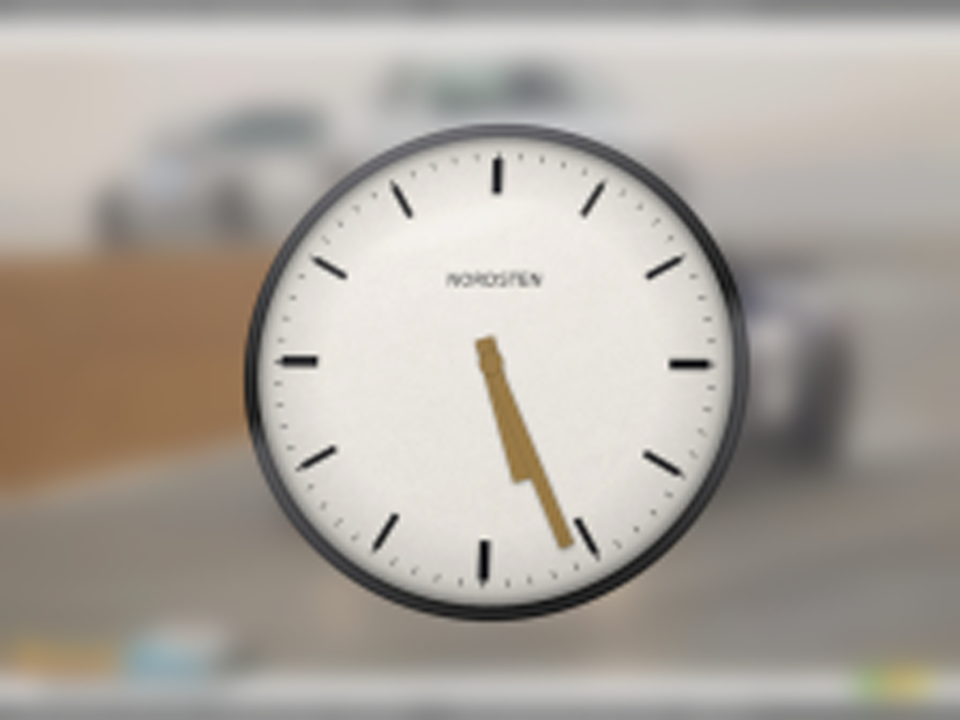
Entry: h=5 m=26
